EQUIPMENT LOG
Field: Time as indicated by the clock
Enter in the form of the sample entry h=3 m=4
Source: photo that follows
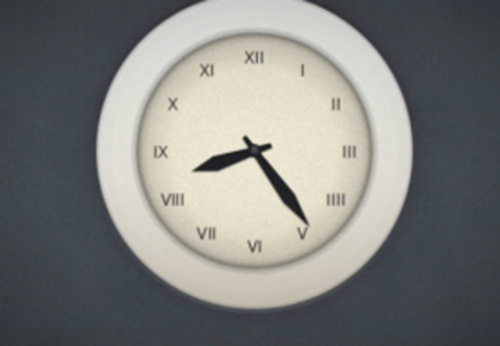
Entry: h=8 m=24
